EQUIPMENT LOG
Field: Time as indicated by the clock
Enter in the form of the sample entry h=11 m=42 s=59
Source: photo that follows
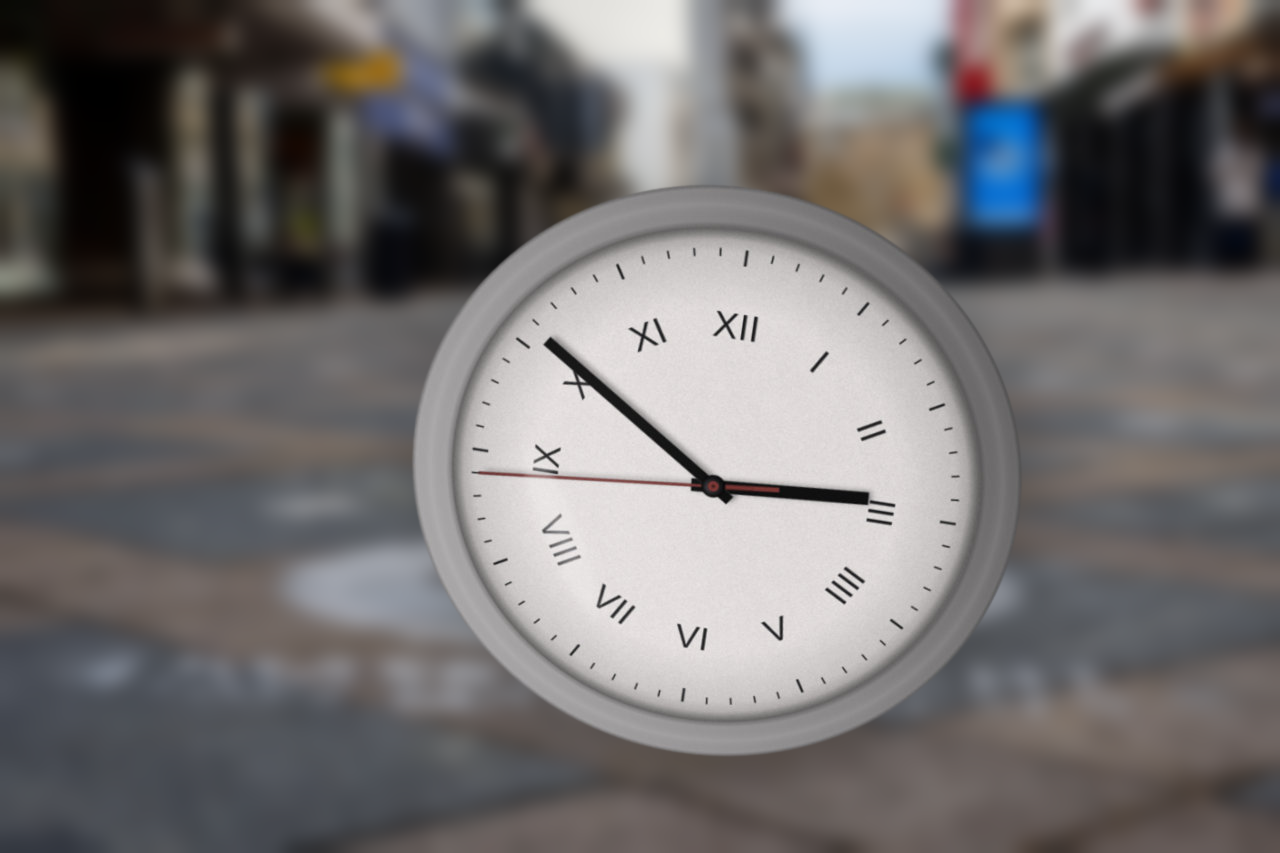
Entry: h=2 m=50 s=44
